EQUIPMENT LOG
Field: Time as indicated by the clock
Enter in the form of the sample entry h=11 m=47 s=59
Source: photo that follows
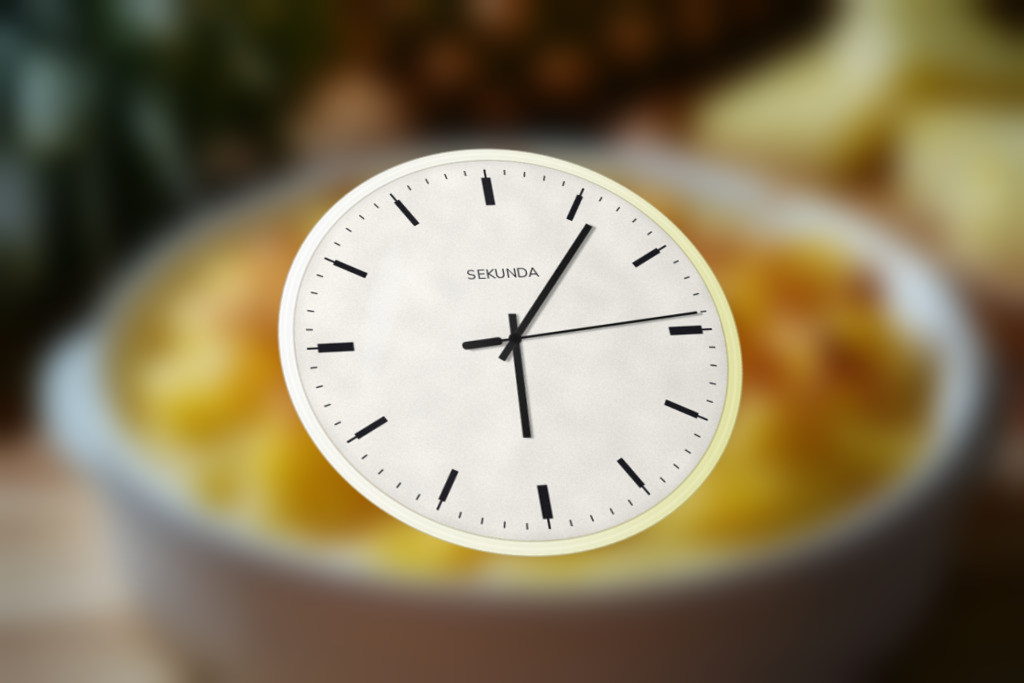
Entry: h=6 m=6 s=14
